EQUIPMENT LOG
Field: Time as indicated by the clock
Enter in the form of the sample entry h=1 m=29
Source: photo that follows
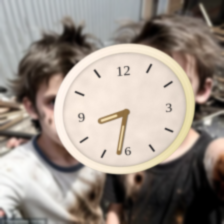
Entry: h=8 m=32
